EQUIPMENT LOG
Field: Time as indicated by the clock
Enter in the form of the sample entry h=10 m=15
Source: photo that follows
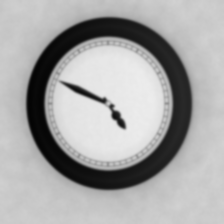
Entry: h=4 m=49
